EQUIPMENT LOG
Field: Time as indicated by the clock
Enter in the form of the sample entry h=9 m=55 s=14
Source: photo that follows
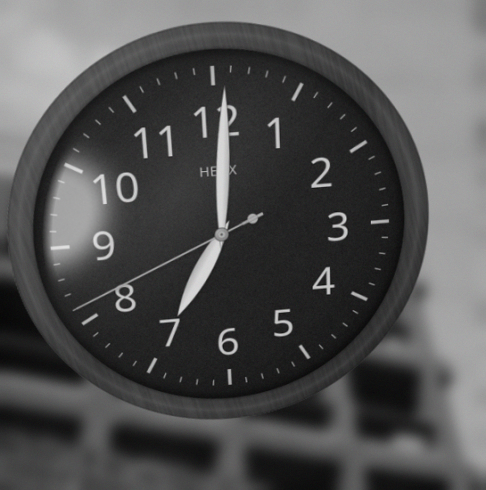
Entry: h=7 m=0 s=41
